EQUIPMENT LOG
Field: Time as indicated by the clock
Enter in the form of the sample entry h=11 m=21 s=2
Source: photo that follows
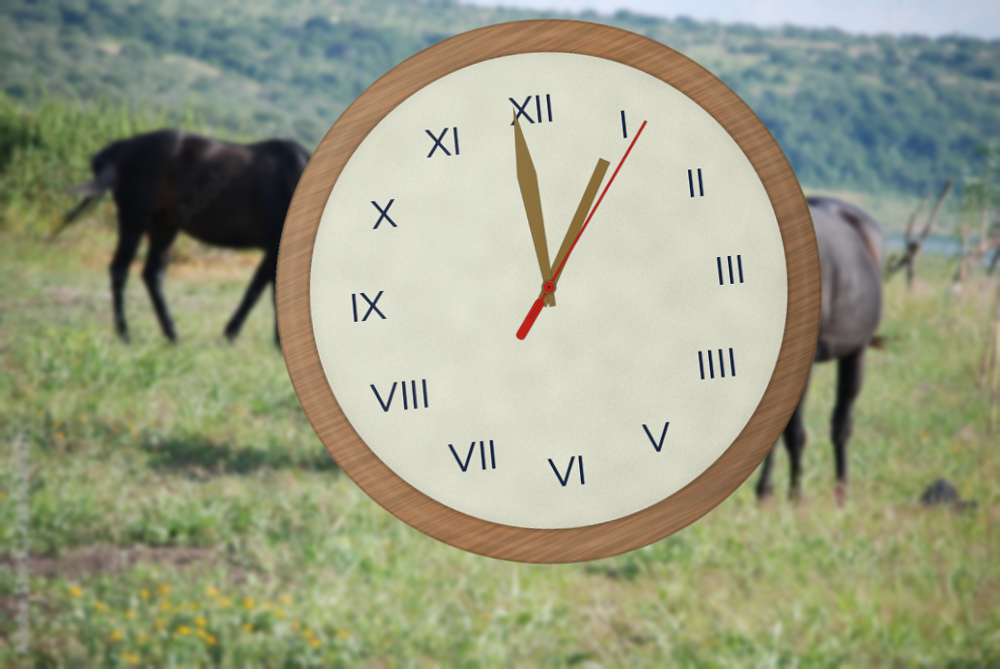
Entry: h=12 m=59 s=6
